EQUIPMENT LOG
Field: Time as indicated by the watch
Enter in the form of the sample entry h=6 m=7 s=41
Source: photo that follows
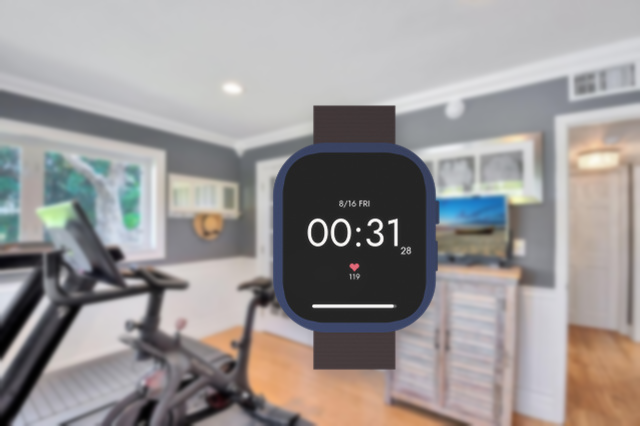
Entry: h=0 m=31 s=28
